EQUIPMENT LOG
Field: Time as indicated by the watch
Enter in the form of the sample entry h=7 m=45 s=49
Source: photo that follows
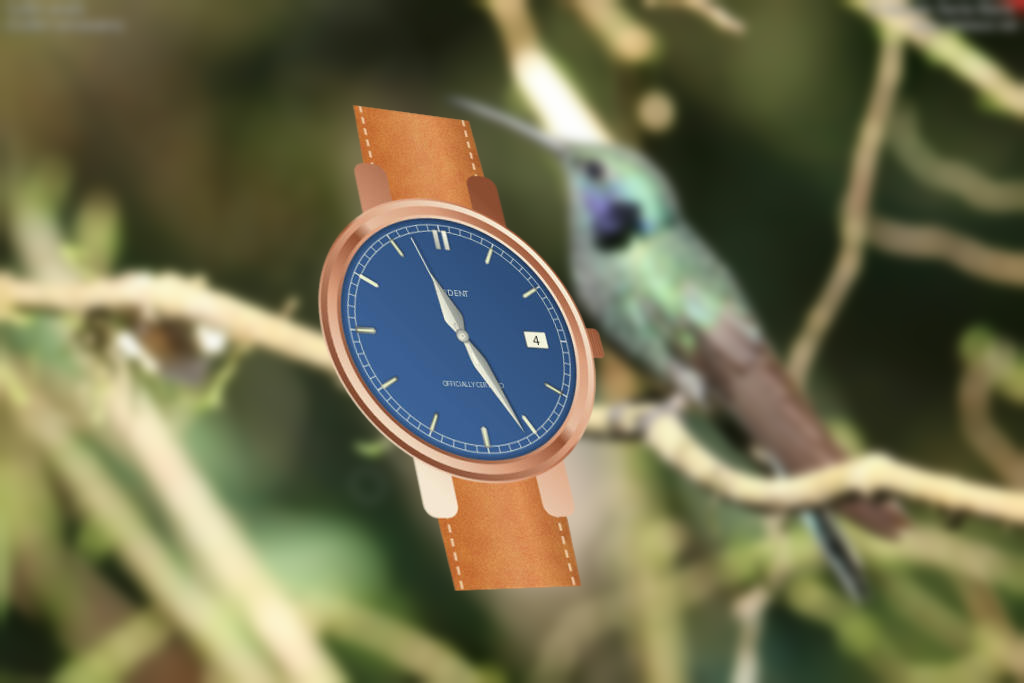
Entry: h=11 m=25 s=57
